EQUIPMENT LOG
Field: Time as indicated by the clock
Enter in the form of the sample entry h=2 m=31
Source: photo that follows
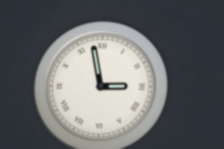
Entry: h=2 m=58
